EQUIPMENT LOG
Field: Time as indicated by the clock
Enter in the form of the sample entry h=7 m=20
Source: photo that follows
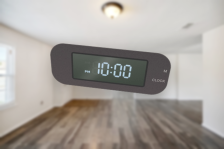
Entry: h=10 m=0
